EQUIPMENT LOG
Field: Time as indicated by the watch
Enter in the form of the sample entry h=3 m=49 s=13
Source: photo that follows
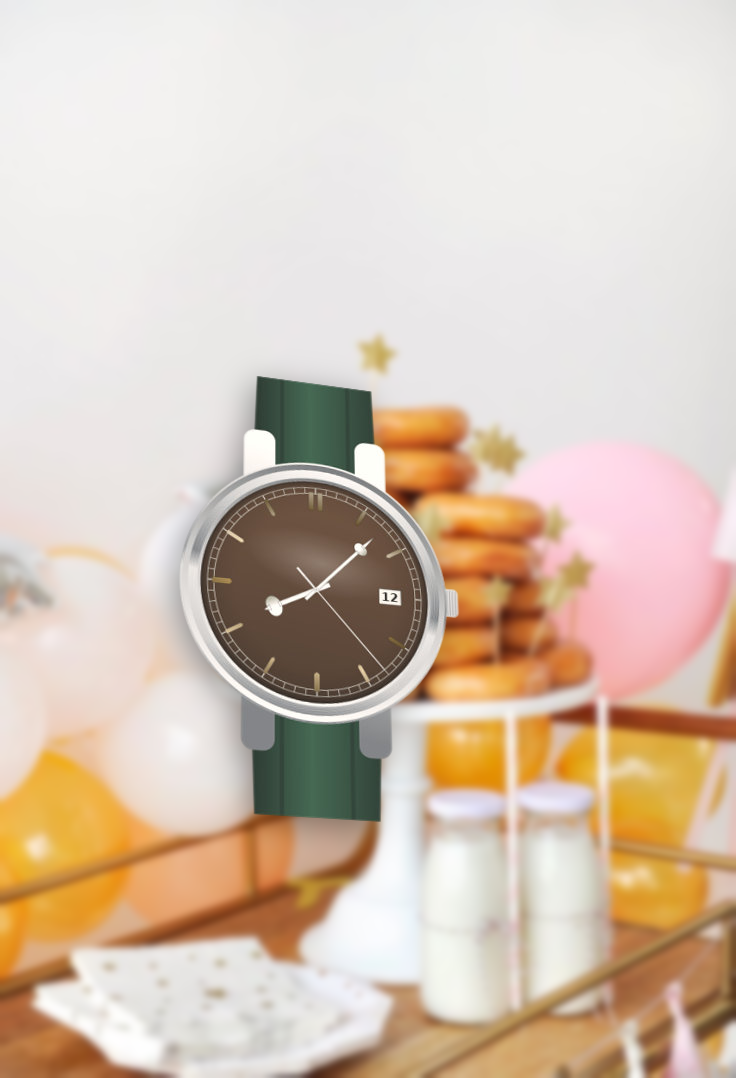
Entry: h=8 m=7 s=23
